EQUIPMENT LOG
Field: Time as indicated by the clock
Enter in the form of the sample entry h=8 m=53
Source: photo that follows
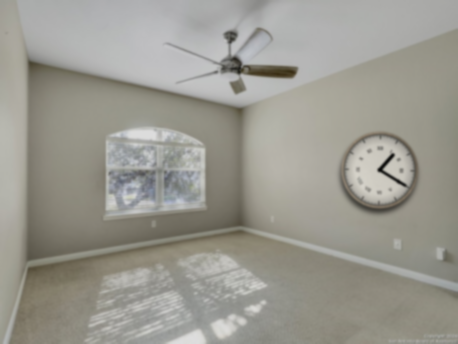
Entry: h=1 m=20
